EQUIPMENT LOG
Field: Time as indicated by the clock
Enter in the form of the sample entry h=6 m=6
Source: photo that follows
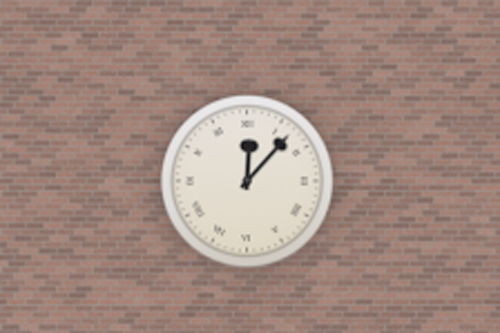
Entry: h=12 m=7
